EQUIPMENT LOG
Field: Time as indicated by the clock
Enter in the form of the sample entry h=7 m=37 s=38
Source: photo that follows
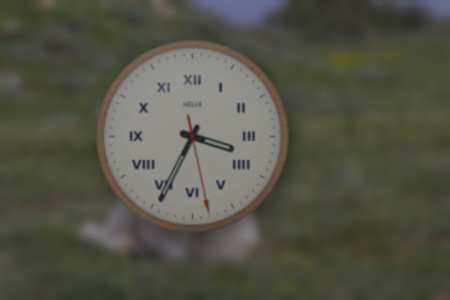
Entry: h=3 m=34 s=28
